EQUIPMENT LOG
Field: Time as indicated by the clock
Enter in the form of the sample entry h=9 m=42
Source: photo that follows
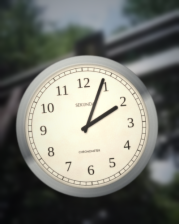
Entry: h=2 m=4
